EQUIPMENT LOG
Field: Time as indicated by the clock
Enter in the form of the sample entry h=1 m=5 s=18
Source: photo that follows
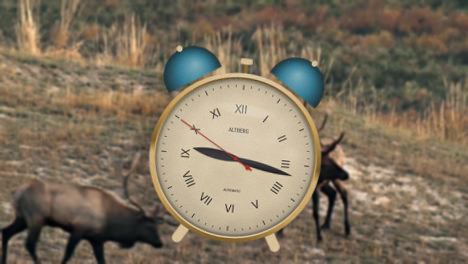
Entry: h=9 m=16 s=50
